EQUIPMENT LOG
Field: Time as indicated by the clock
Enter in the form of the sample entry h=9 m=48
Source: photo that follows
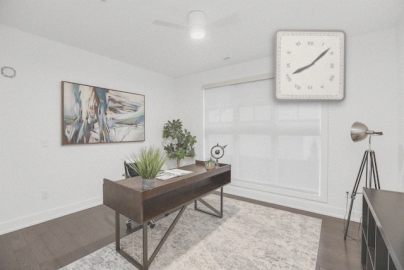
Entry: h=8 m=8
